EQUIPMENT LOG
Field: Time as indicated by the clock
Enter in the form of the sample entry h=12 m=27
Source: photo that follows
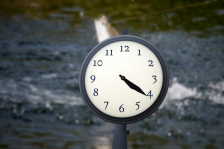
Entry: h=4 m=21
